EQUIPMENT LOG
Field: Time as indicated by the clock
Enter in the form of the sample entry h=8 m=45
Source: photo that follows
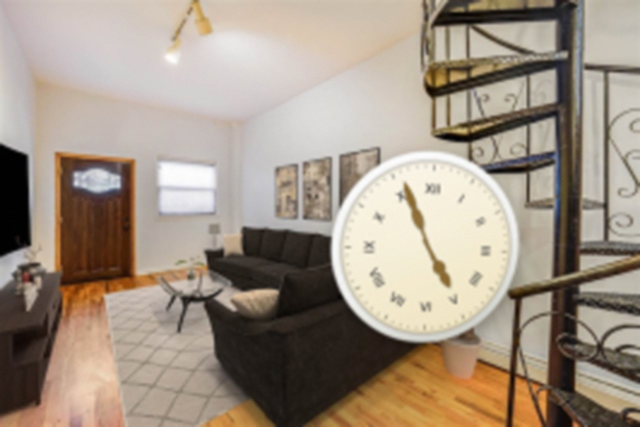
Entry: h=4 m=56
